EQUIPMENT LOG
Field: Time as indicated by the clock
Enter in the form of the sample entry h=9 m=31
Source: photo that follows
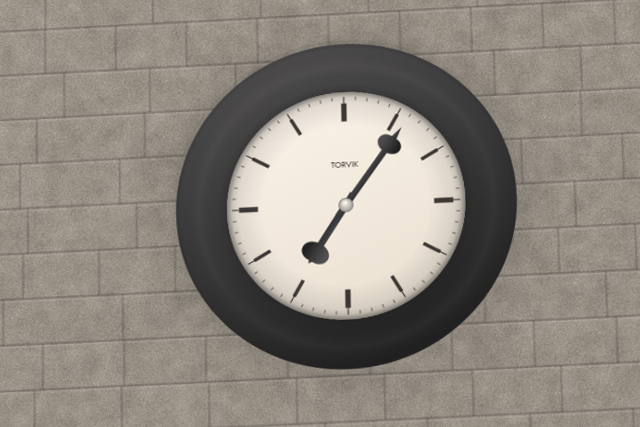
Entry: h=7 m=6
